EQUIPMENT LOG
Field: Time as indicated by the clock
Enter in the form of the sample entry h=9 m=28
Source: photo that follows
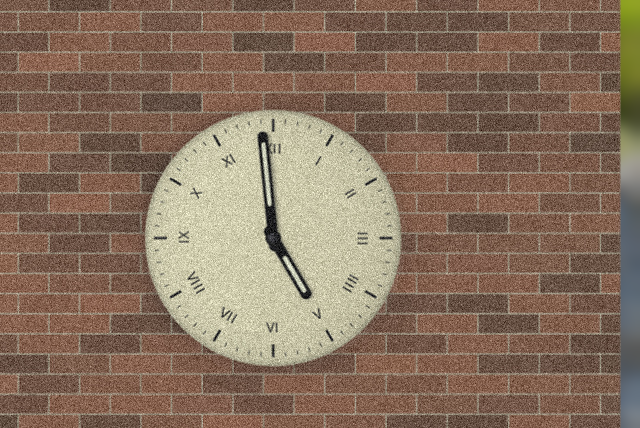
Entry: h=4 m=59
